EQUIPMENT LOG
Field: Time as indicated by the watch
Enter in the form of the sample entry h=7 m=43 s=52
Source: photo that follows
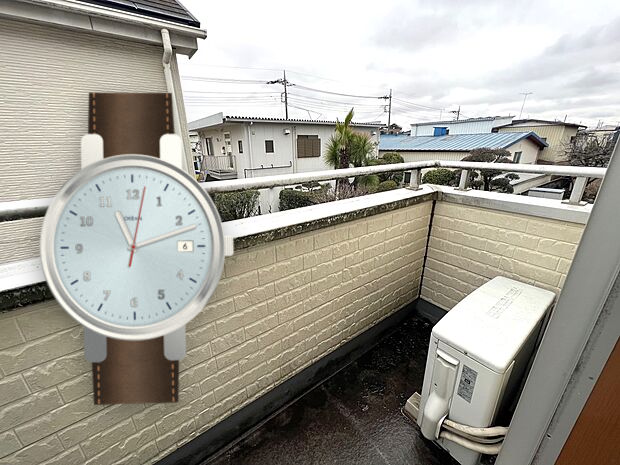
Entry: h=11 m=12 s=2
